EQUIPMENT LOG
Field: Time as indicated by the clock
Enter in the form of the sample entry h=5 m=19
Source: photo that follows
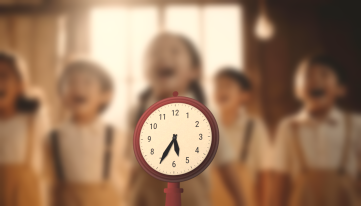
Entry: h=5 m=35
